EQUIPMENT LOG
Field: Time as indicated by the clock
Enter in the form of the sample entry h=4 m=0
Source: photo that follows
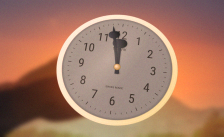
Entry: h=11 m=58
